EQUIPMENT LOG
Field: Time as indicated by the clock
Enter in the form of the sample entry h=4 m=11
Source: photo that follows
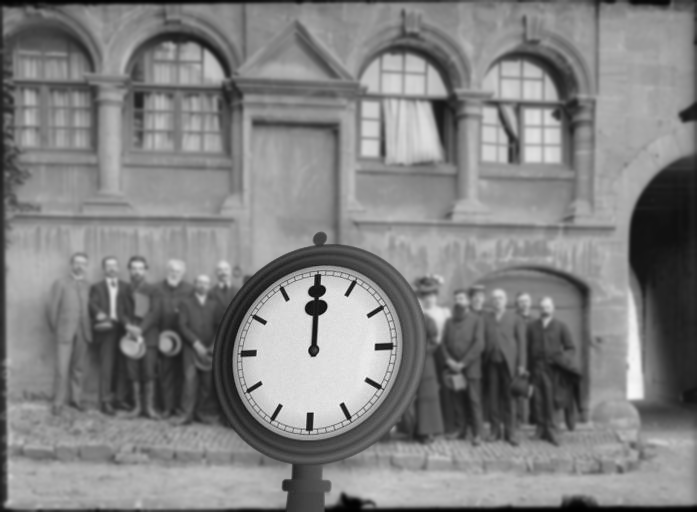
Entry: h=12 m=0
